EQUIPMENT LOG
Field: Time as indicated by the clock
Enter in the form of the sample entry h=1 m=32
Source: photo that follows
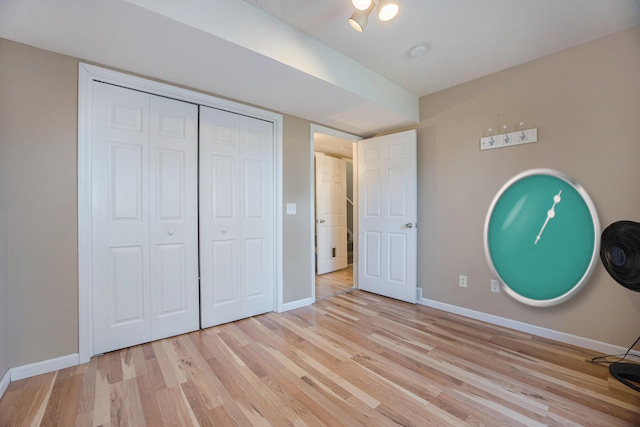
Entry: h=1 m=5
